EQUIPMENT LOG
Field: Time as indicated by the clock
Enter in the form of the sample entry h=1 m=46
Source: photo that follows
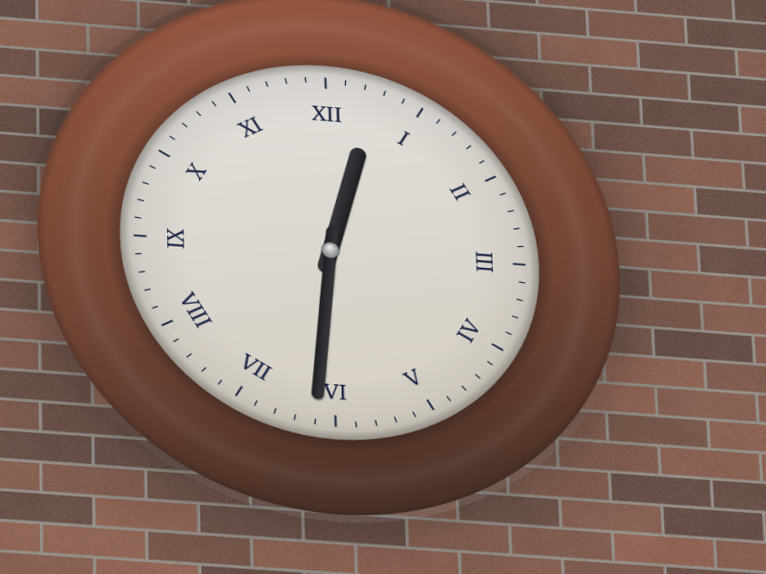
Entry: h=12 m=31
